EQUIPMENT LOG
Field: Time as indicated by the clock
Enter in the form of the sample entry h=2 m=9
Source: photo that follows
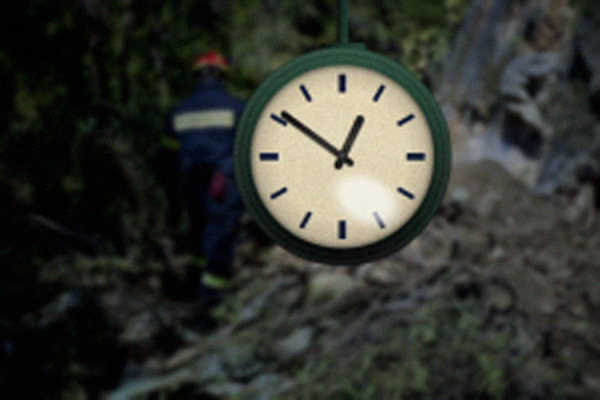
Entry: h=12 m=51
